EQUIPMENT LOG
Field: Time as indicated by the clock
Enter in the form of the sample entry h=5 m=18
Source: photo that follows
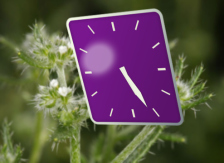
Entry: h=5 m=26
